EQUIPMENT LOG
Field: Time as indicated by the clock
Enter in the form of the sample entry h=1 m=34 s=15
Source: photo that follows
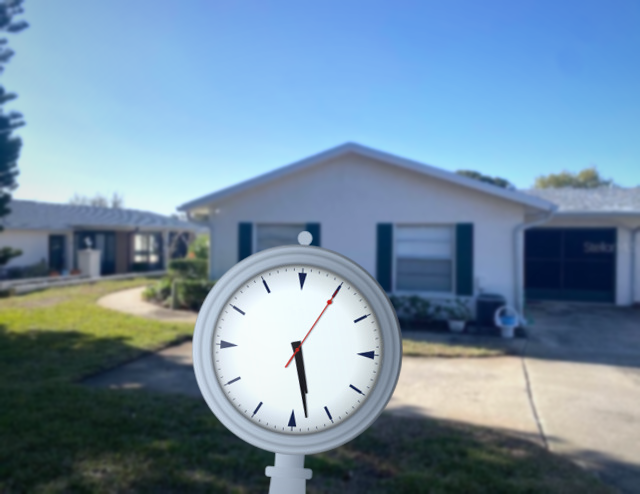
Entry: h=5 m=28 s=5
